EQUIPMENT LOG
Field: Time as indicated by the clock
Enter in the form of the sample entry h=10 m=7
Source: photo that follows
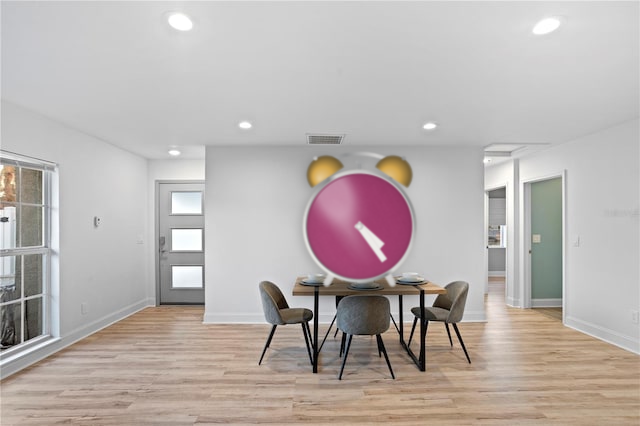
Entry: h=4 m=24
